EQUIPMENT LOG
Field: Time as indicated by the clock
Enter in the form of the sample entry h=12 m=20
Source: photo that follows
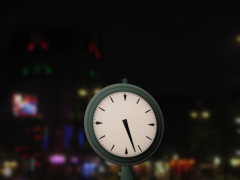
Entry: h=5 m=27
